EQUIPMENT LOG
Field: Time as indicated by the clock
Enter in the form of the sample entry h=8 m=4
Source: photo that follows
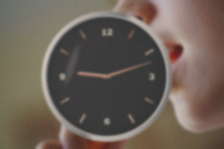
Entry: h=9 m=12
